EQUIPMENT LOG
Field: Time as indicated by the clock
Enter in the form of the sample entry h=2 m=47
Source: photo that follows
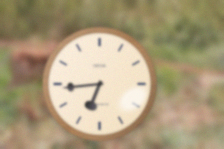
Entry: h=6 m=44
